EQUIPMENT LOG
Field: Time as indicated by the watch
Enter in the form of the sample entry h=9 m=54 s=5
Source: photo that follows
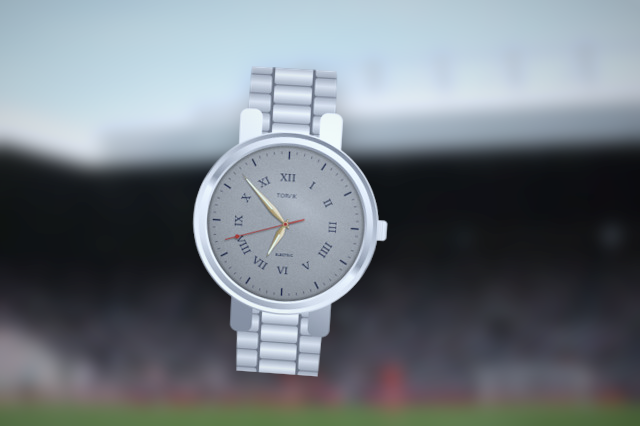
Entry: h=6 m=52 s=42
